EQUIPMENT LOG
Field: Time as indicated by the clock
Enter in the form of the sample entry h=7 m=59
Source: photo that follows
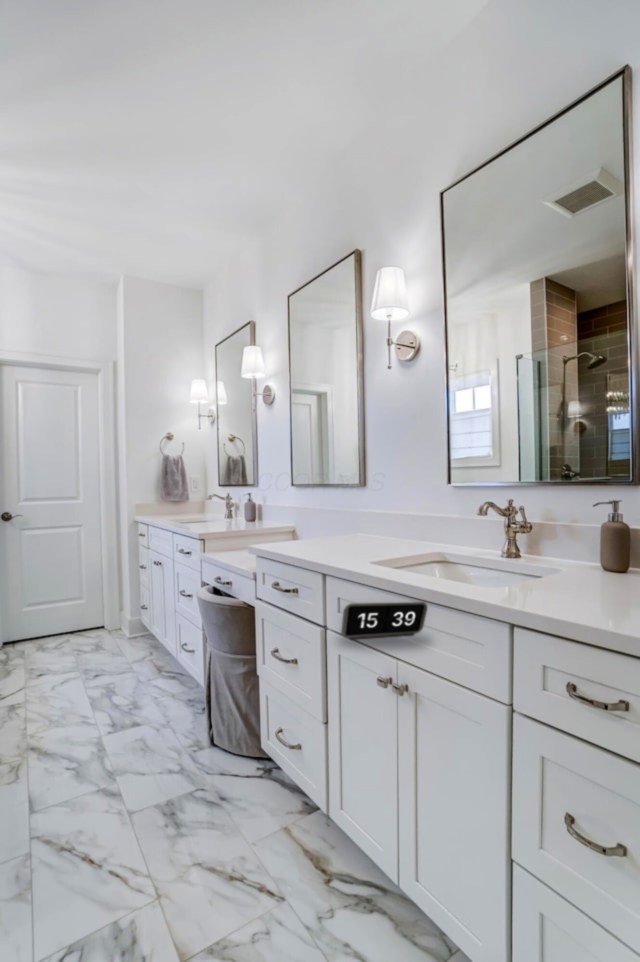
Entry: h=15 m=39
